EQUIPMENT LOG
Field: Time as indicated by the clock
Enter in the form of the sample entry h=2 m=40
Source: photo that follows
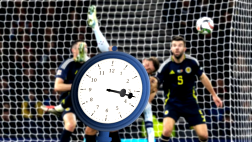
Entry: h=3 m=17
